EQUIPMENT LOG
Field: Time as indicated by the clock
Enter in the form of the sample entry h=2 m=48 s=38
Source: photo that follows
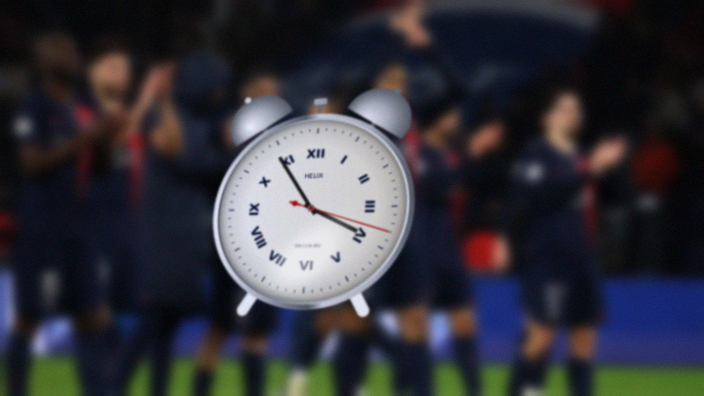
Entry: h=3 m=54 s=18
